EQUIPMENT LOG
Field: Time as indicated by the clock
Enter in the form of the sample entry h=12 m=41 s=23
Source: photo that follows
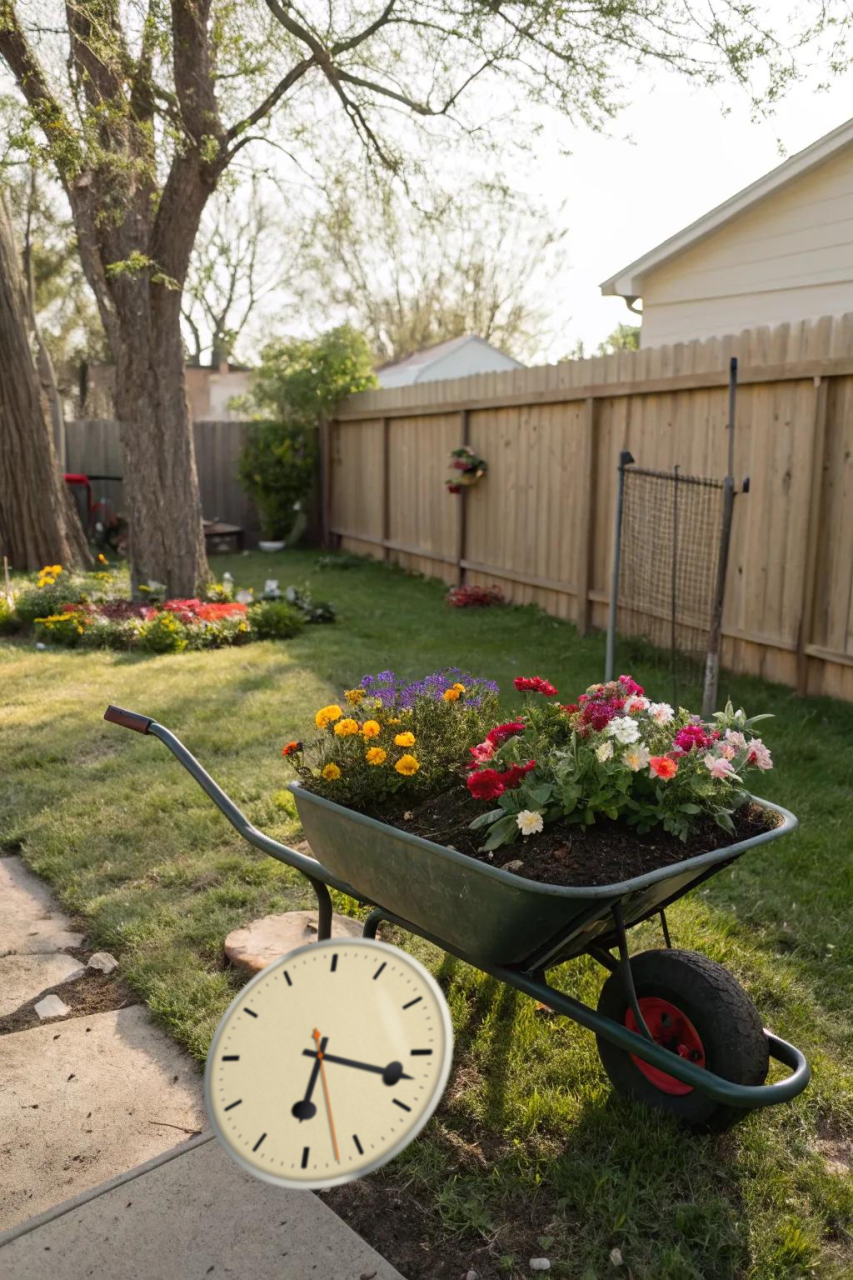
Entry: h=6 m=17 s=27
